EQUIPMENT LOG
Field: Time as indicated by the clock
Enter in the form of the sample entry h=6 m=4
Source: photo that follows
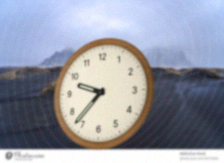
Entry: h=9 m=37
